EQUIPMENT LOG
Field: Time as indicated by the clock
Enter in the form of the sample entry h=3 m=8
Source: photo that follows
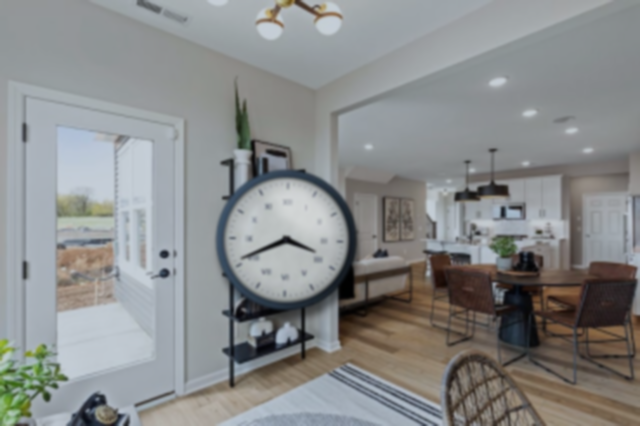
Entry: h=3 m=41
